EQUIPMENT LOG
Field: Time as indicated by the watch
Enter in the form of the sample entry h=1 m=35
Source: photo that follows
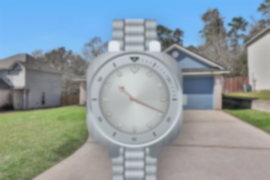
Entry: h=10 m=19
